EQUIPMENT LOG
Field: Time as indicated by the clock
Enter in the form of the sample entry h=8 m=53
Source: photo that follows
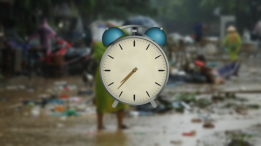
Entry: h=7 m=37
